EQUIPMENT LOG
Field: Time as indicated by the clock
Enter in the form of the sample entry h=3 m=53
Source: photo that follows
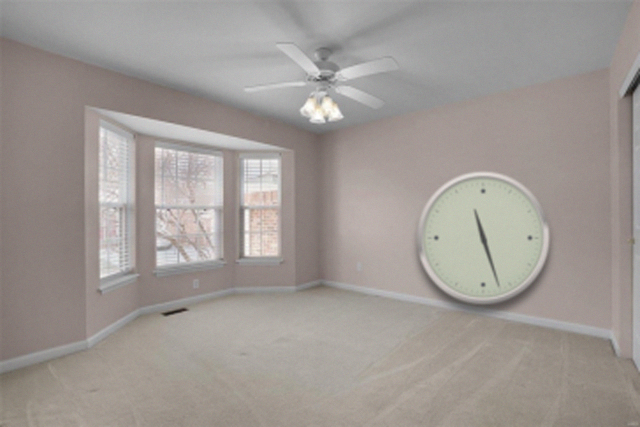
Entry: h=11 m=27
